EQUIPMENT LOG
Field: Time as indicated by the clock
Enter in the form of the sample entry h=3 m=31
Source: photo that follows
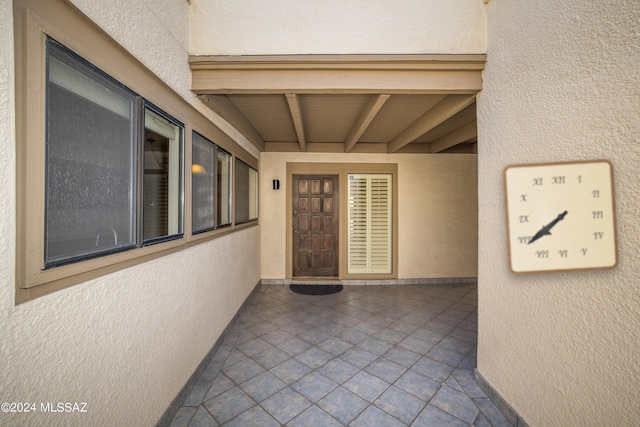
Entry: h=7 m=39
